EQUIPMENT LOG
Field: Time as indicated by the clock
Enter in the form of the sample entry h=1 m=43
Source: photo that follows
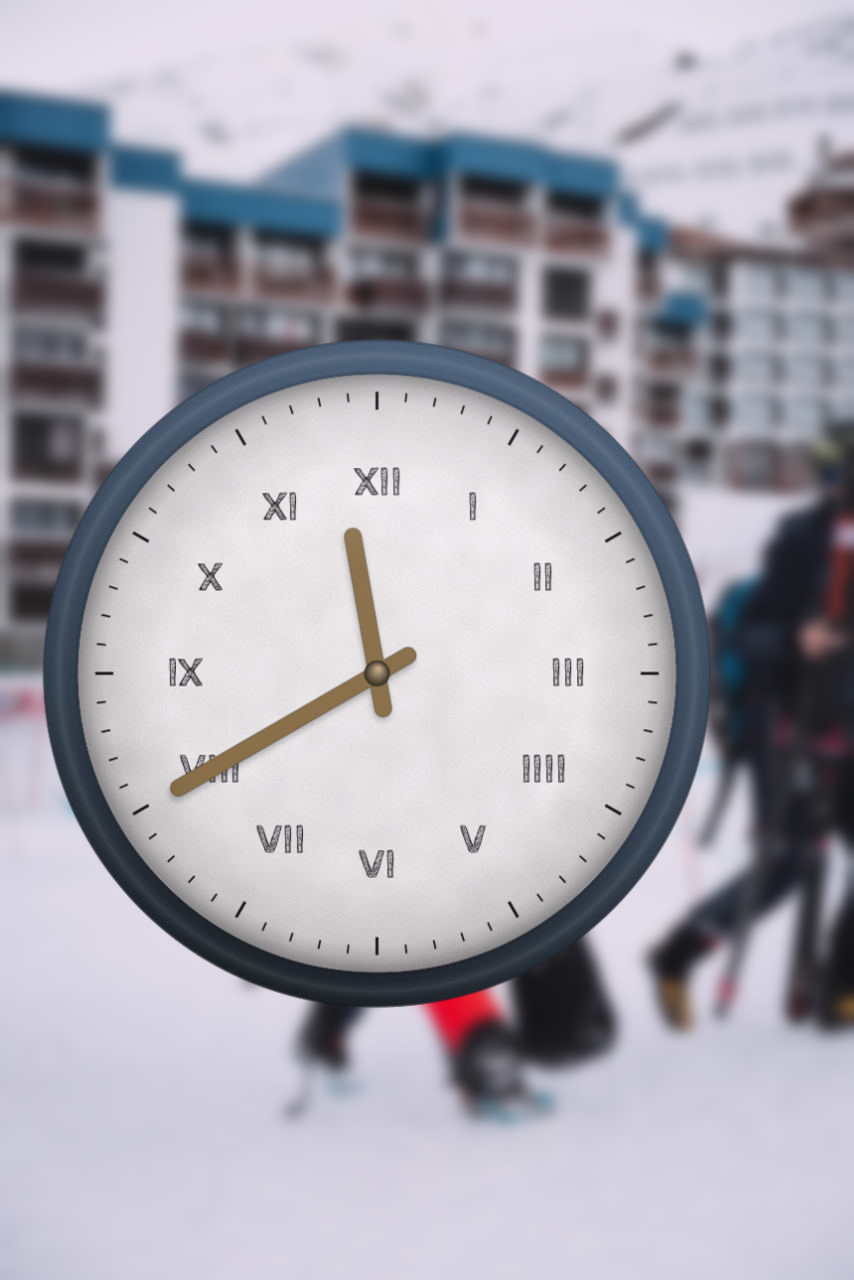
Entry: h=11 m=40
